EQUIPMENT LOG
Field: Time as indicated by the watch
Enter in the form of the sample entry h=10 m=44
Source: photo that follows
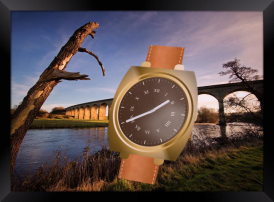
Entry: h=1 m=40
